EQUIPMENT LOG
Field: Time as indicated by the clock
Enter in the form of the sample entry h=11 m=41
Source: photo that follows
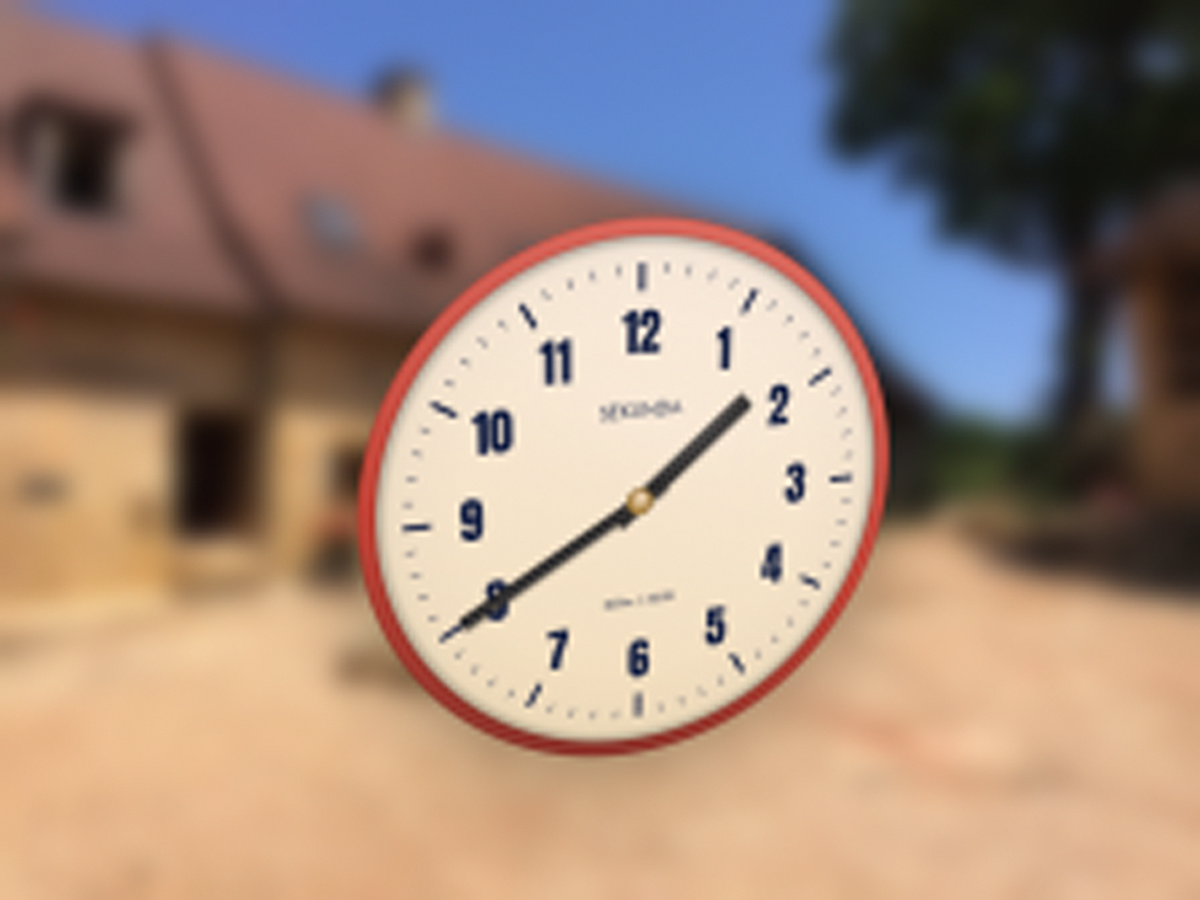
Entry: h=1 m=40
